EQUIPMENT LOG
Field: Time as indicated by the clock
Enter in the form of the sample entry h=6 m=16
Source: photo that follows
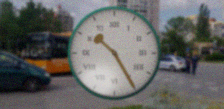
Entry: h=10 m=25
